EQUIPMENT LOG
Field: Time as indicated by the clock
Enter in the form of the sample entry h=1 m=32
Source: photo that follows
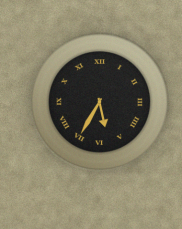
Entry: h=5 m=35
